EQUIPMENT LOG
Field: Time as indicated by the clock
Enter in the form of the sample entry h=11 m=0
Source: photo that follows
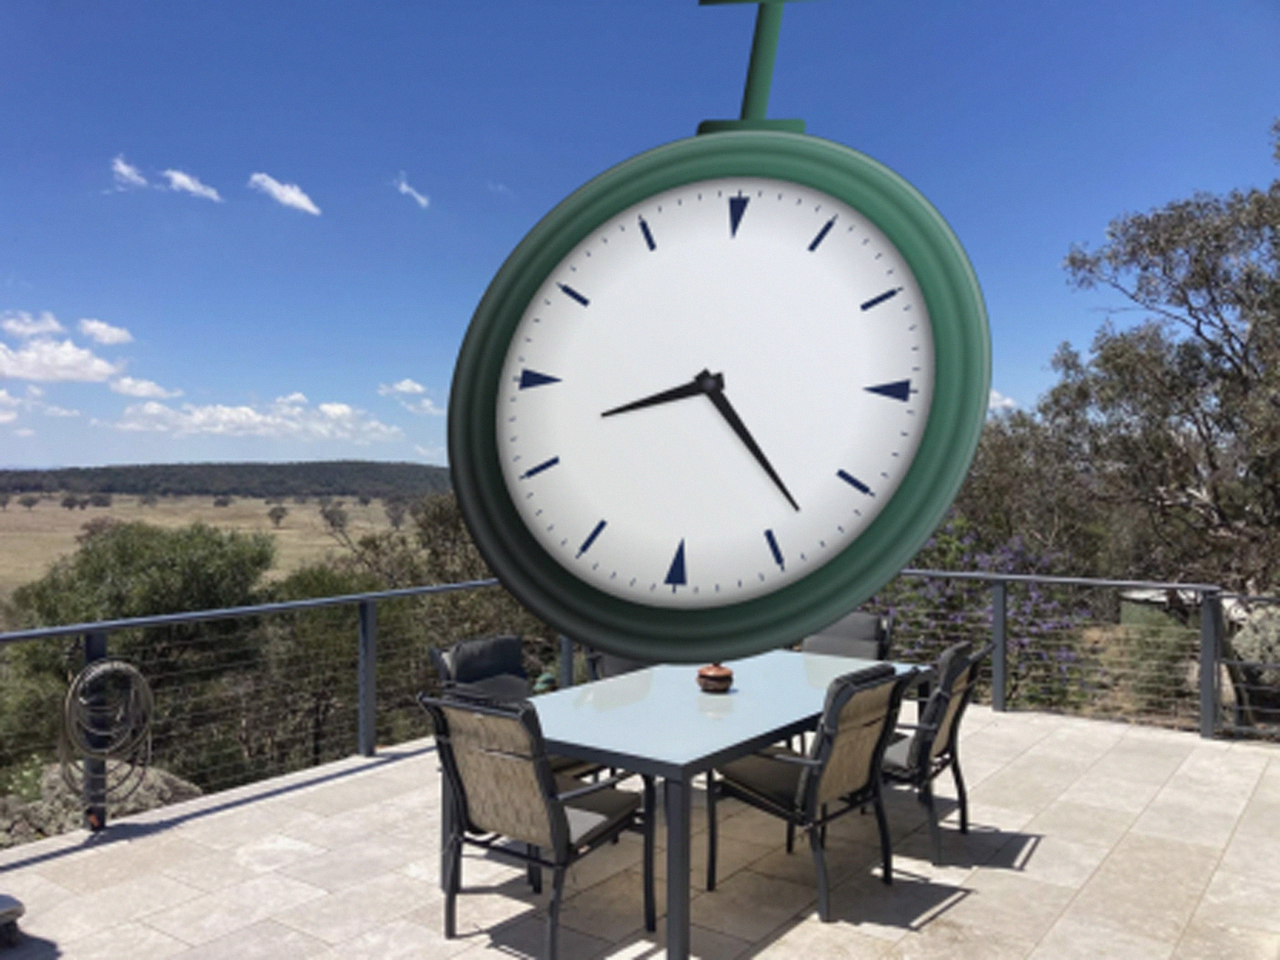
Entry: h=8 m=23
